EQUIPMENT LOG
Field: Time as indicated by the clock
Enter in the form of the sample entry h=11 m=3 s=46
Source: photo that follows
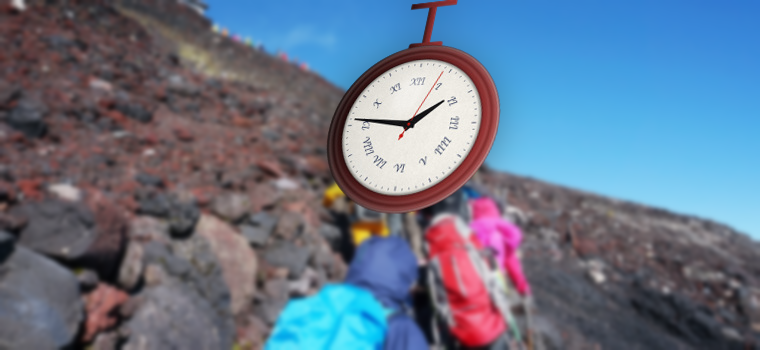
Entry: h=1 m=46 s=4
